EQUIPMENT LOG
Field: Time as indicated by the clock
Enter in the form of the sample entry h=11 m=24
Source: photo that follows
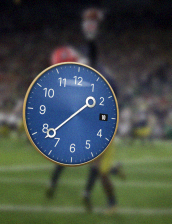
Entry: h=1 m=38
